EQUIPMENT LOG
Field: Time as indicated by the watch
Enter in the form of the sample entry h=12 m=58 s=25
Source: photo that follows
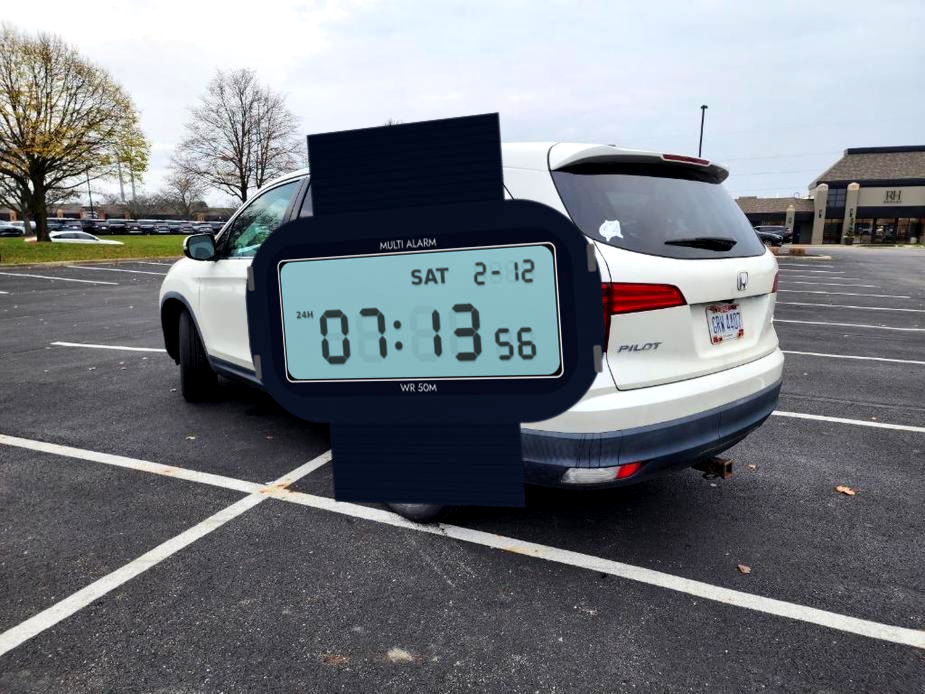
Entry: h=7 m=13 s=56
